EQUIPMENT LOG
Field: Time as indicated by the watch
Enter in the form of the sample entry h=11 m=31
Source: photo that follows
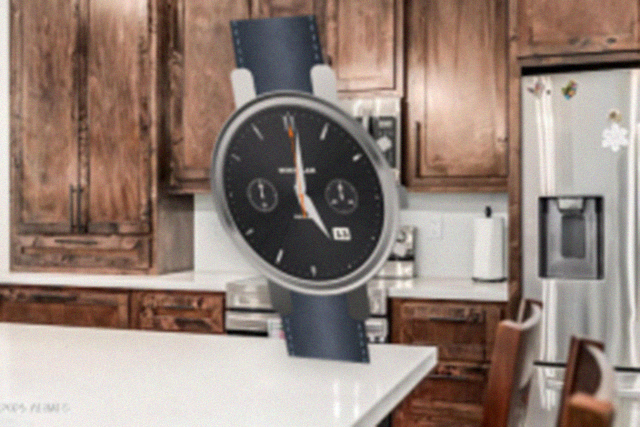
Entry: h=5 m=1
